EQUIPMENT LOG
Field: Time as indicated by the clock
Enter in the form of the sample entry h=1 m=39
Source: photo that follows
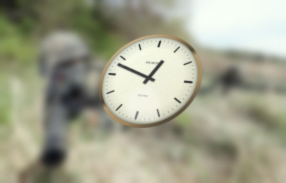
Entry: h=12 m=48
